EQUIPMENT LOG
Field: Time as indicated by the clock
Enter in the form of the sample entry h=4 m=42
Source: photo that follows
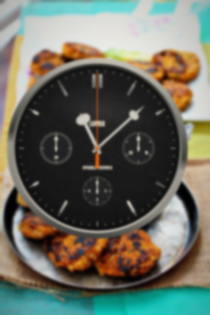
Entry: h=11 m=8
